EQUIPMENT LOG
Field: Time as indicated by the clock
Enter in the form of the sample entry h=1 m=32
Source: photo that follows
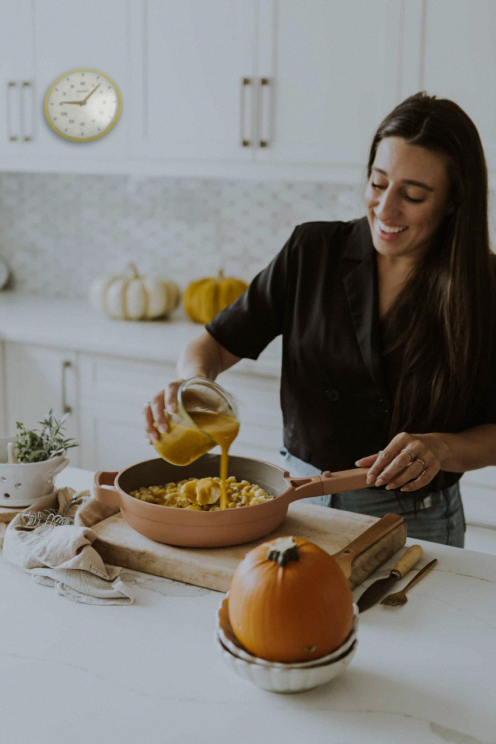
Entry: h=9 m=7
